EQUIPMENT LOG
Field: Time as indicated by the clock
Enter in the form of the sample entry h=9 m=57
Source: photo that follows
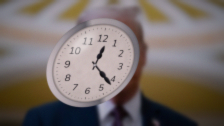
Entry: h=12 m=22
